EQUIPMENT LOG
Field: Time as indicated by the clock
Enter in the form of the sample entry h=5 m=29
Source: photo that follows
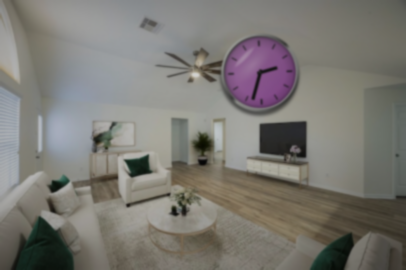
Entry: h=2 m=33
